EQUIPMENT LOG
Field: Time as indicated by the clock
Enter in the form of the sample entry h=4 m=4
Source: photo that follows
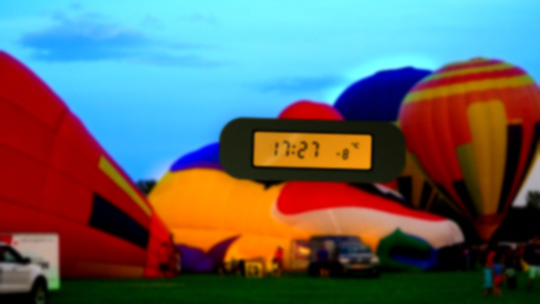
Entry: h=17 m=27
